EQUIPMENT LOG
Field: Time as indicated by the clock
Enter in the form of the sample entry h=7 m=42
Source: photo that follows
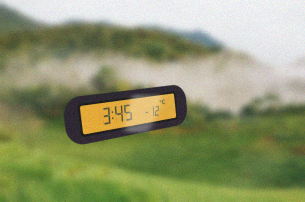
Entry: h=3 m=45
